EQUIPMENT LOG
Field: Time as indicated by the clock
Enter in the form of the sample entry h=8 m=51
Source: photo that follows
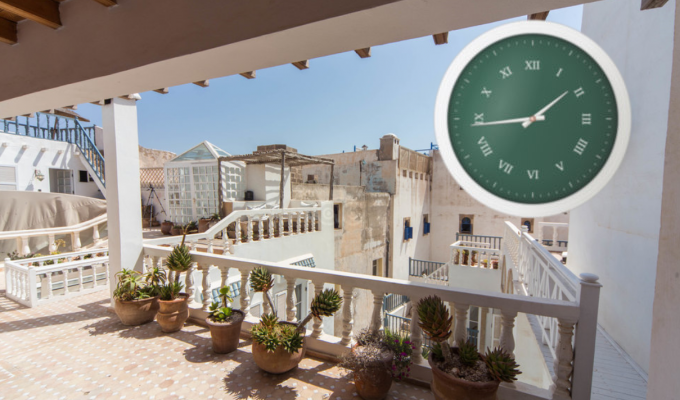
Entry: h=1 m=44
